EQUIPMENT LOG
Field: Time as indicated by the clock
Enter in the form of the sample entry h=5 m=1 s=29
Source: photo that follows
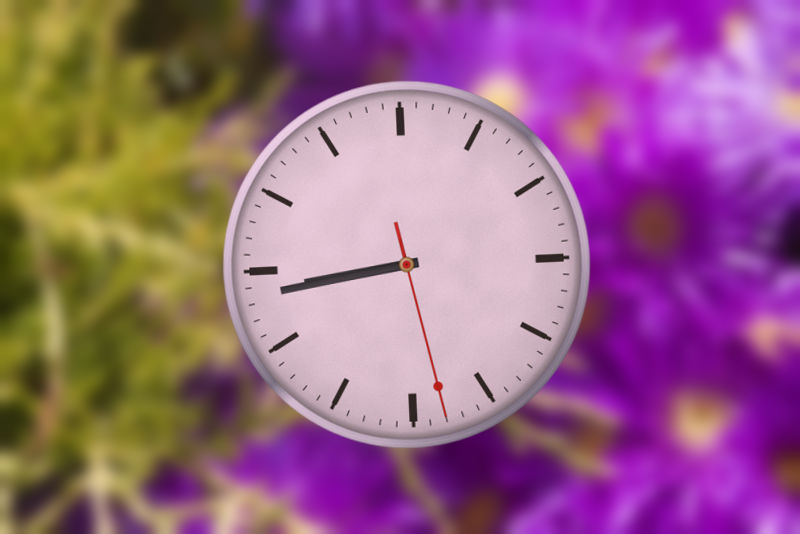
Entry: h=8 m=43 s=28
